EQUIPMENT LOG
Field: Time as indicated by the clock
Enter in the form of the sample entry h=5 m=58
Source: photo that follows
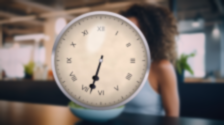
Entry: h=6 m=33
